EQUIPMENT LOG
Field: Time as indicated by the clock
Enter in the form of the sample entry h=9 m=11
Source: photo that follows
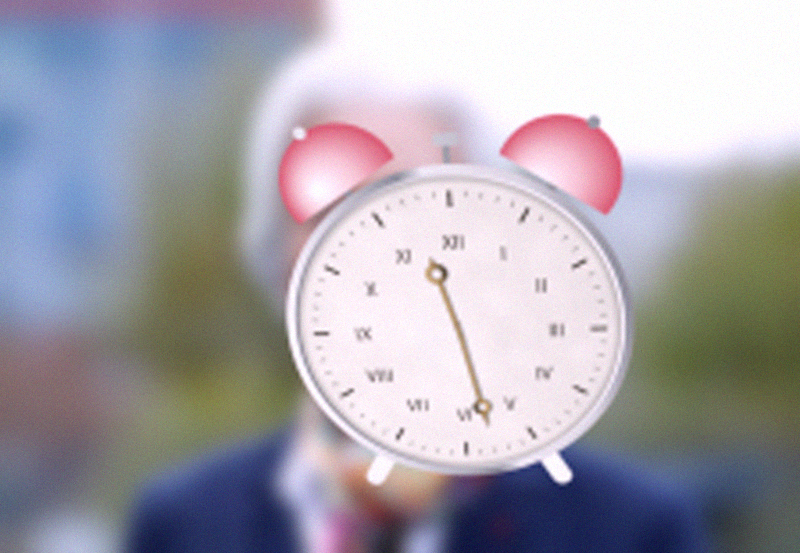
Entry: h=11 m=28
